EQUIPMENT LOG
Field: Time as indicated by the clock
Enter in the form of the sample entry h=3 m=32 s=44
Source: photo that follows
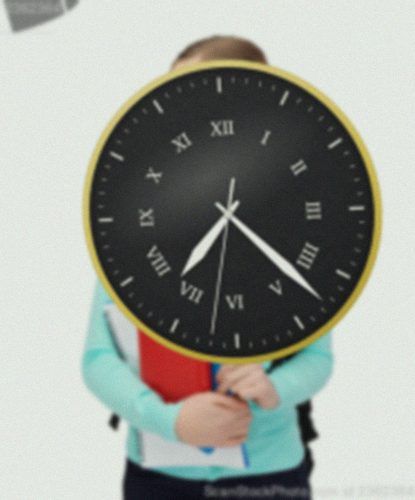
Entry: h=7 m=22 s=32
